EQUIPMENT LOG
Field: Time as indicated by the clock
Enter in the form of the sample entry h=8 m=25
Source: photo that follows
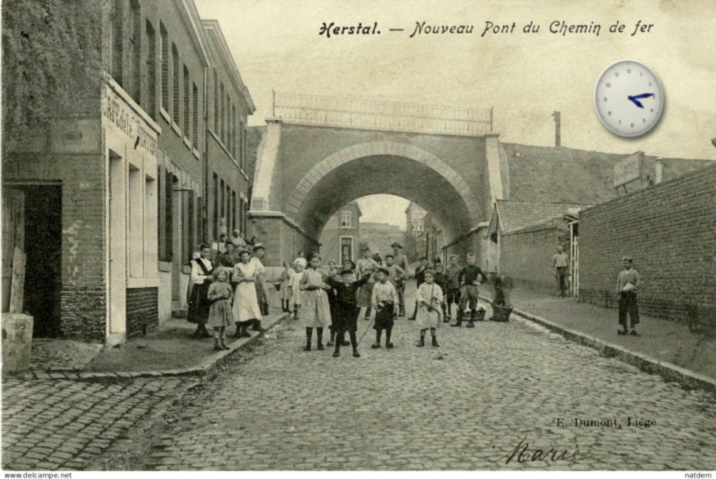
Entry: h=4 m=14
